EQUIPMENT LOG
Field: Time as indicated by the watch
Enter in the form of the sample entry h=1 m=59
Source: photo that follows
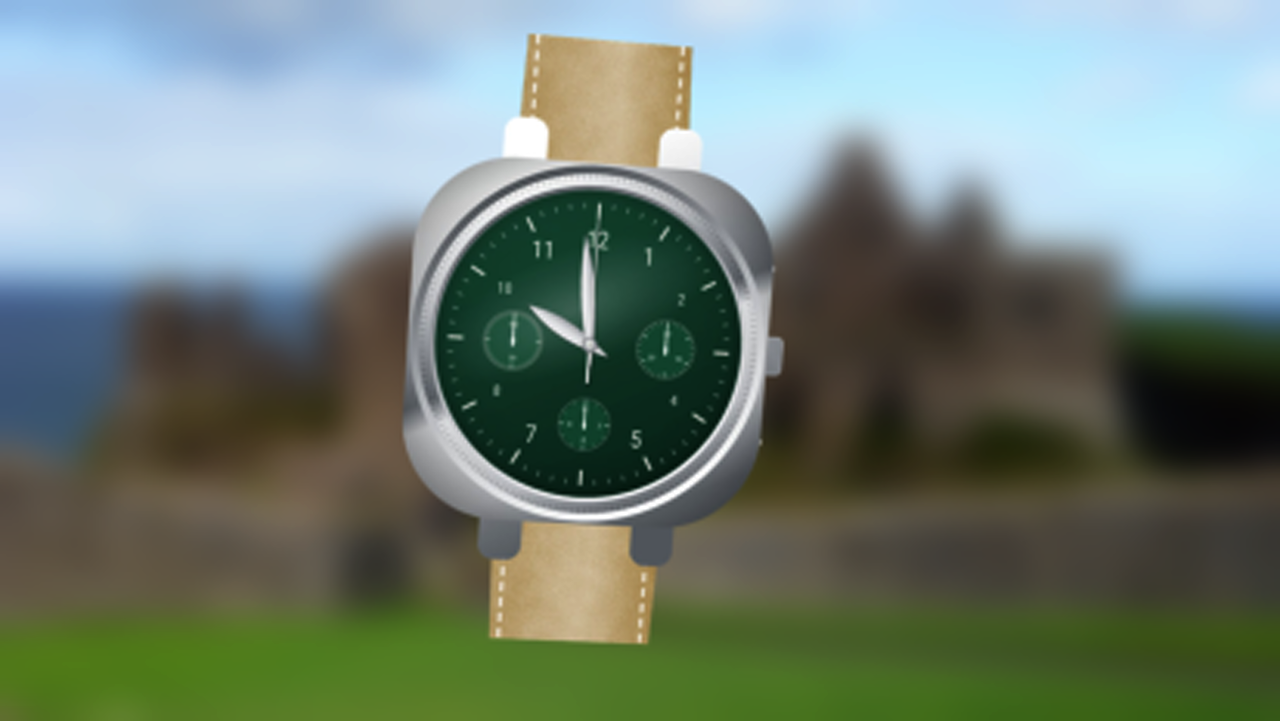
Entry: h=9 m=59
